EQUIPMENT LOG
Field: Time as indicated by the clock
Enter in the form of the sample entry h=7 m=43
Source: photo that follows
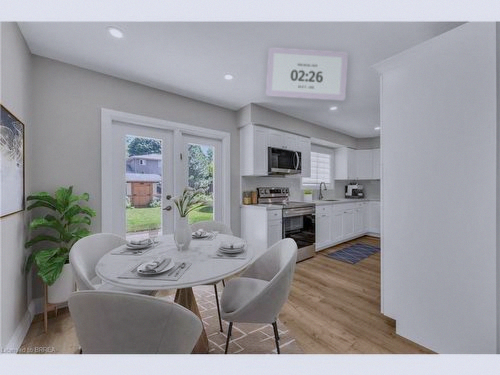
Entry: h=2 m=26
